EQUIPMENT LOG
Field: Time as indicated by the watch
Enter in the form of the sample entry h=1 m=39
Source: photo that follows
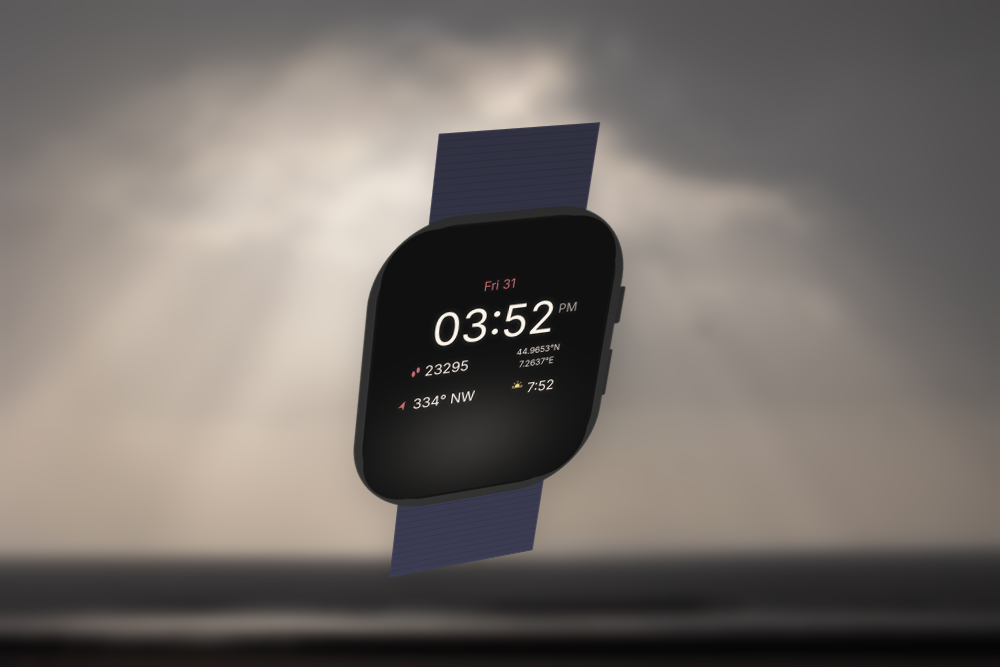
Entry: h=3 m=52
